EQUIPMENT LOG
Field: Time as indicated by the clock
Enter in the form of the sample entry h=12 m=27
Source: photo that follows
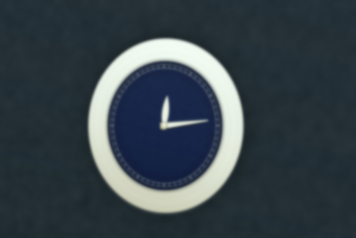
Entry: h=12 m=14
